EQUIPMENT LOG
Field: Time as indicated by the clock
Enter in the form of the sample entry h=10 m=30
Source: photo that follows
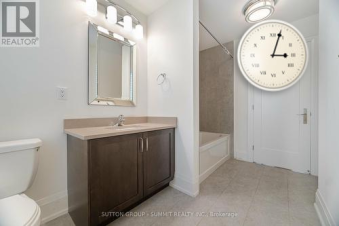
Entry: h=3 m=3
